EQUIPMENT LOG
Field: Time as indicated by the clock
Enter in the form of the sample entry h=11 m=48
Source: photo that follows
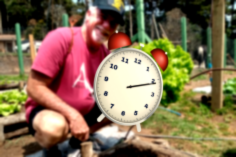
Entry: h=2 m=11
